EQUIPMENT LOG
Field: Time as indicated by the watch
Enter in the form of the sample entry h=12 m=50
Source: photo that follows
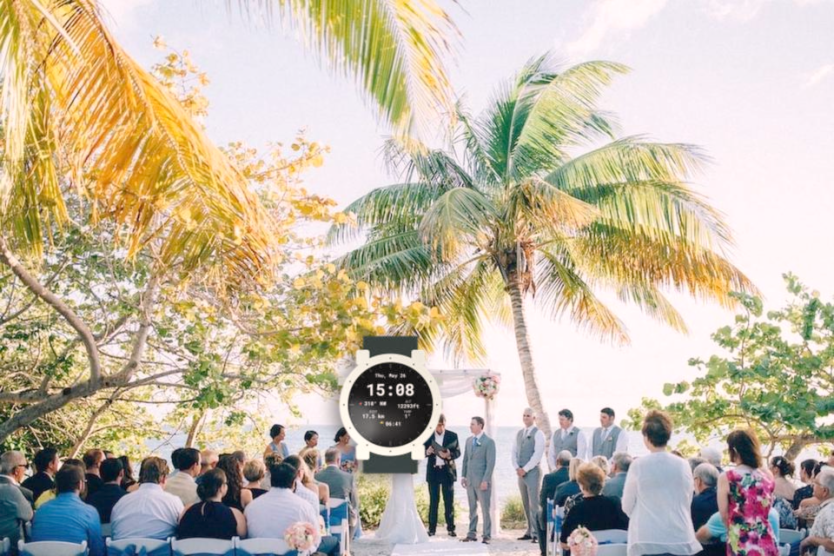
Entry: h=15 m=8
